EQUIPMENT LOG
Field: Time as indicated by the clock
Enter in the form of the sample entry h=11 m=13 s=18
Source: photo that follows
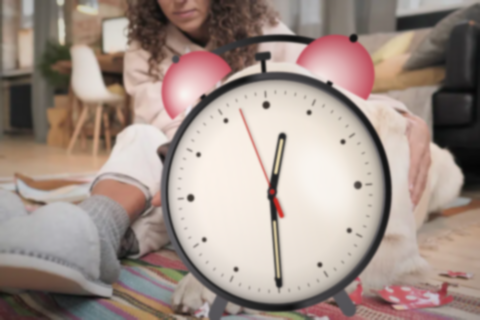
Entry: h=12 m=29 s=57
